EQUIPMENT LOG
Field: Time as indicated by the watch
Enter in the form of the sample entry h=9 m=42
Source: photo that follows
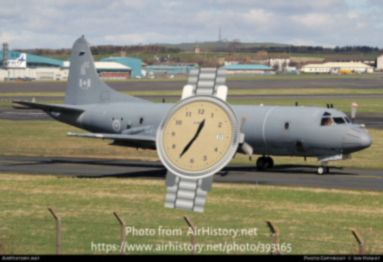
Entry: h=12 m=35
